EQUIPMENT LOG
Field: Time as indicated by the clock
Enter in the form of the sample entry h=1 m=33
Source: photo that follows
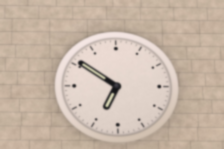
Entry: h=6 m=51
